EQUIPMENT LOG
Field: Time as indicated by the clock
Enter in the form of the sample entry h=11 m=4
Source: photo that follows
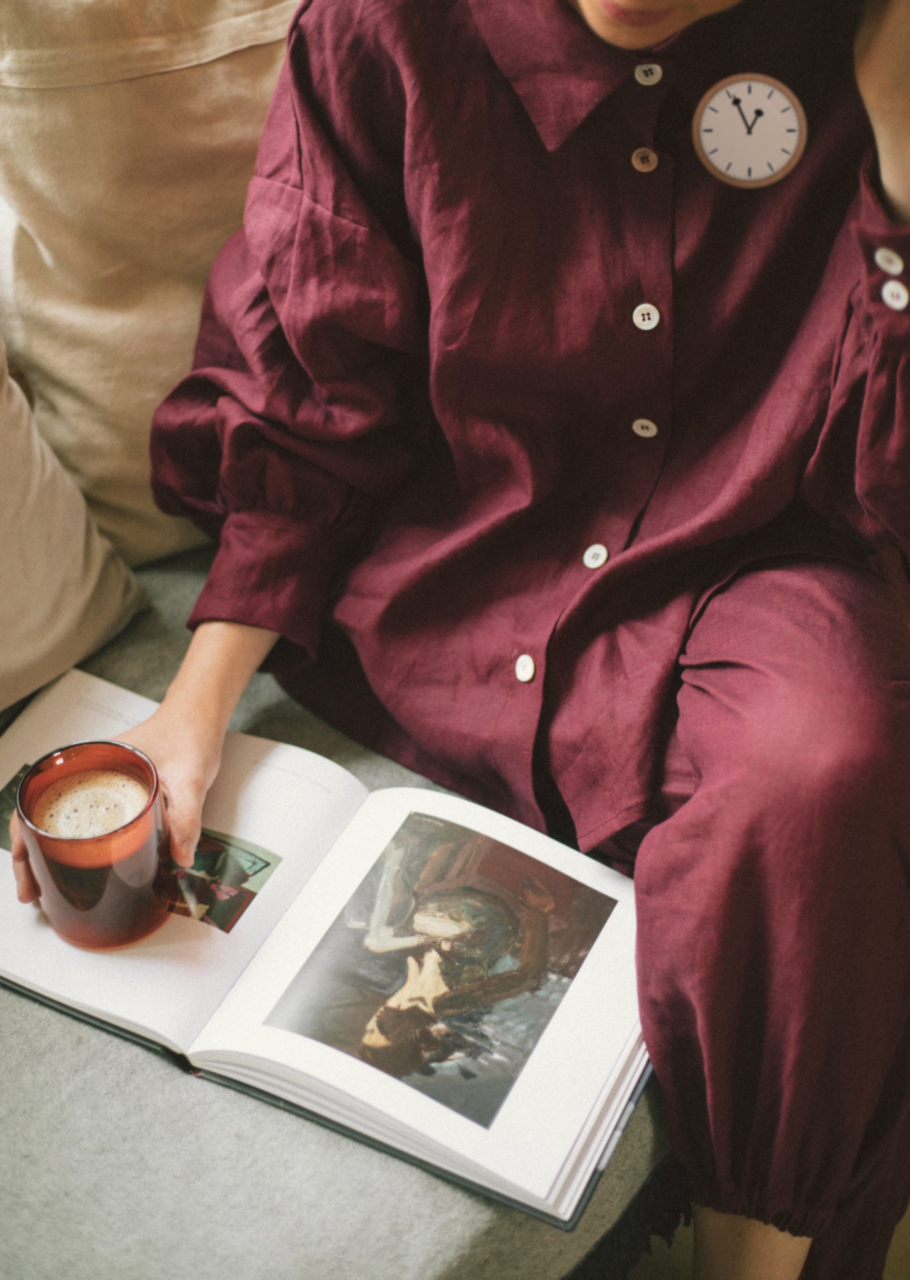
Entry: h=12 m=56
